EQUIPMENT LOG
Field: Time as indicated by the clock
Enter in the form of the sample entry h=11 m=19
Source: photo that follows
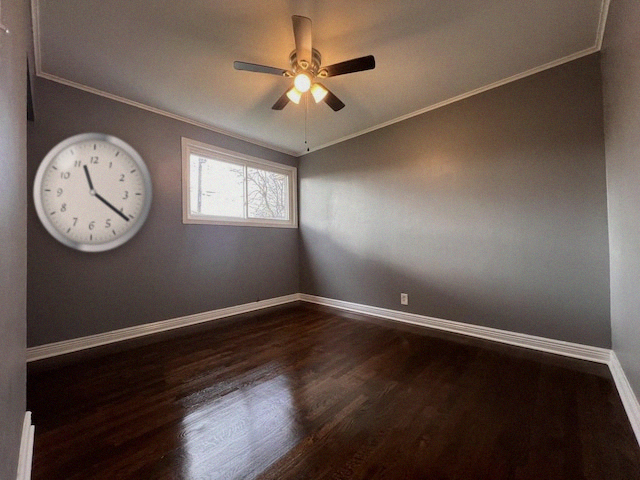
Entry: h=11 m=21
